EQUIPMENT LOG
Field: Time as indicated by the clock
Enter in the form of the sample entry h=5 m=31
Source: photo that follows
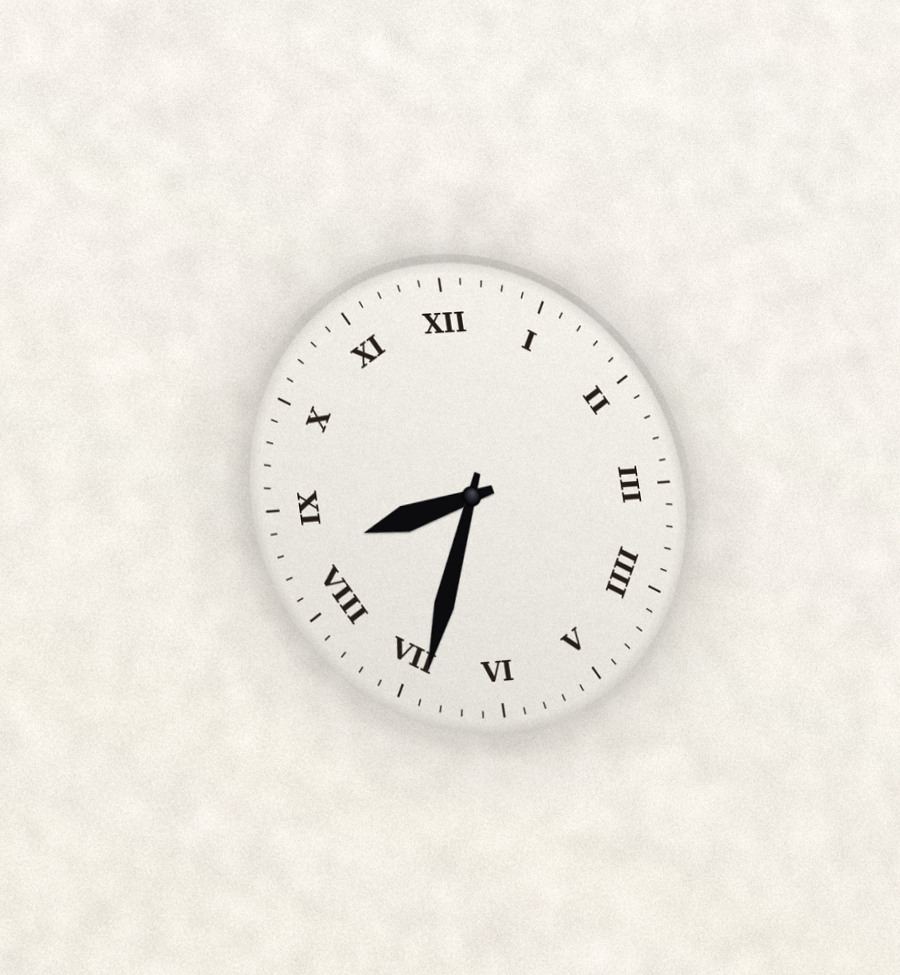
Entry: h=8 m=34
